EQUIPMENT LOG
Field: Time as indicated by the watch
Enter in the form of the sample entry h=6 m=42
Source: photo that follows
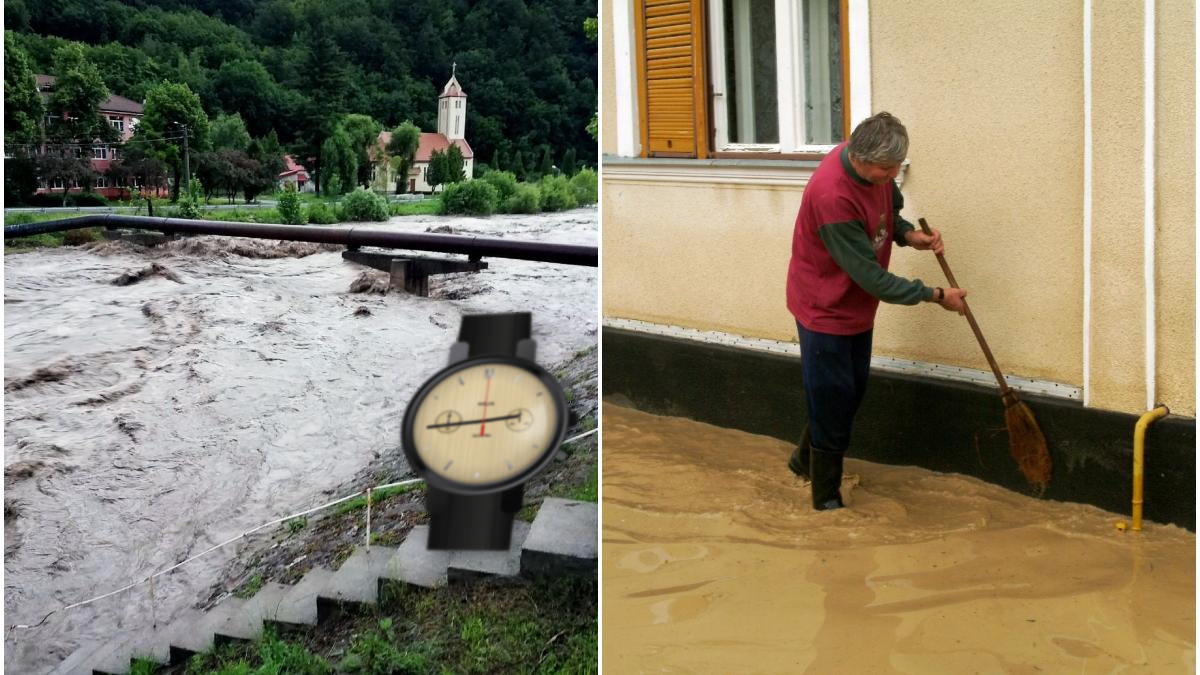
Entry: h=2 m=44
